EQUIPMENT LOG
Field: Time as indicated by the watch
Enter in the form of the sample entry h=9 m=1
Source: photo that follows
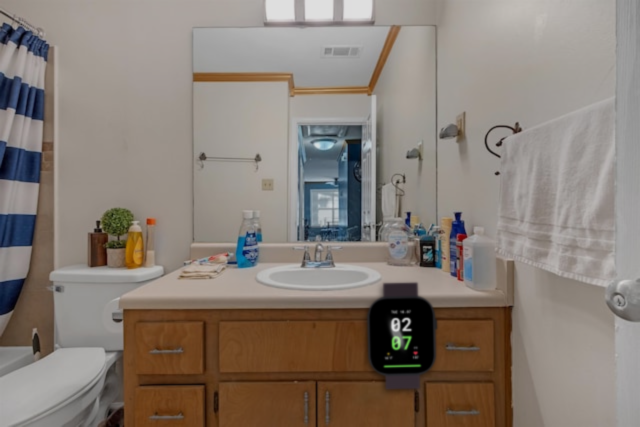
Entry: h=2 m=7
